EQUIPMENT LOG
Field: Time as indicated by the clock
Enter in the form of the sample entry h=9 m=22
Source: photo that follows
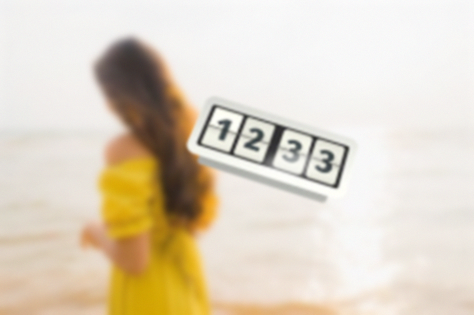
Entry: h=12 m=33
